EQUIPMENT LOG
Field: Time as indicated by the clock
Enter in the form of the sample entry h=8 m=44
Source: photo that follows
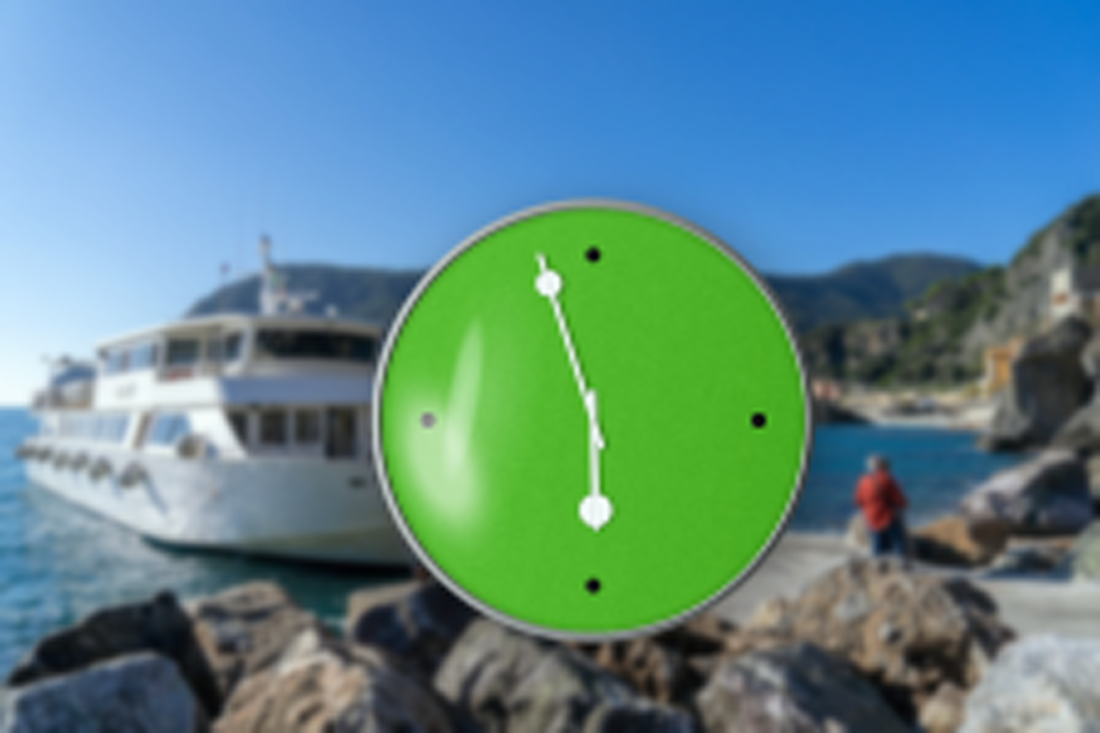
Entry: h=5 m=57
